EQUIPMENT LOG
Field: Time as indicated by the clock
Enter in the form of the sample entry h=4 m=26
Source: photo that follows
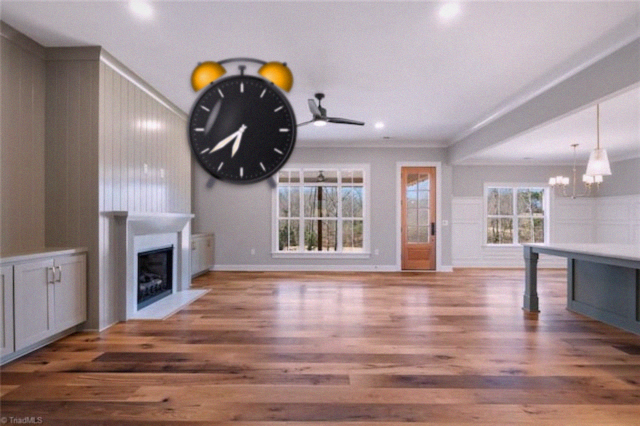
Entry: h=6 m=39
